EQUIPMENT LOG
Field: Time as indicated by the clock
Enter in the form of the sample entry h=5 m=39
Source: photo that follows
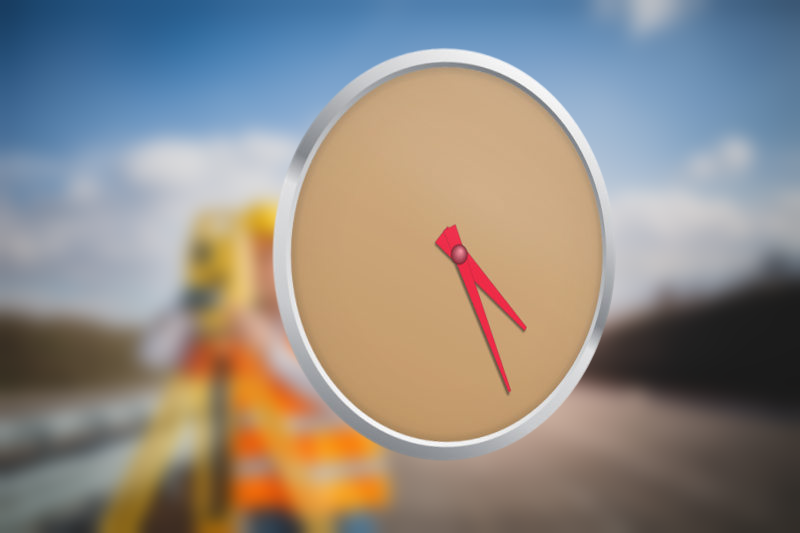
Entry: h=4 m=26
